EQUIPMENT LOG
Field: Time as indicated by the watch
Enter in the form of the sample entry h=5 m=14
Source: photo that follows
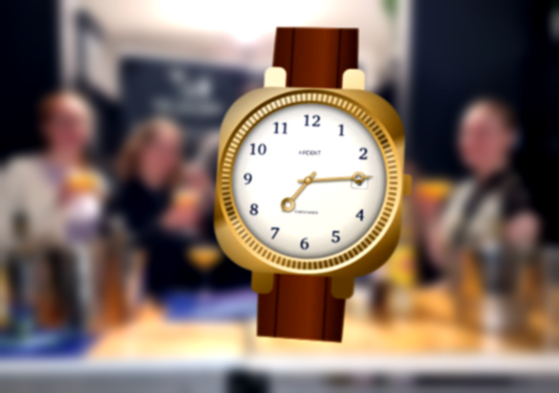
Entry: h=7 m=14
